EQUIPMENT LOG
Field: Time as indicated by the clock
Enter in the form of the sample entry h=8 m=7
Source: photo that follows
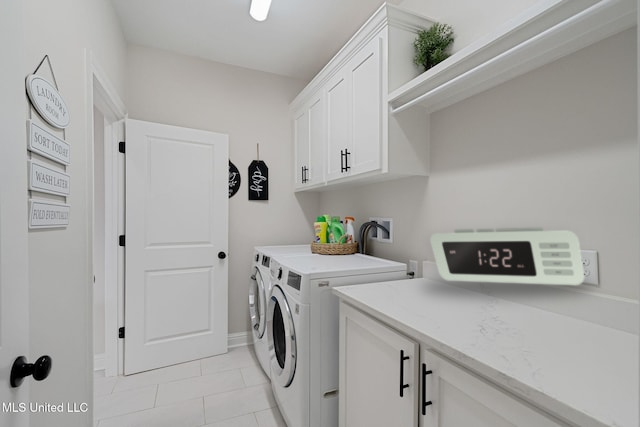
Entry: h=1 m=22
